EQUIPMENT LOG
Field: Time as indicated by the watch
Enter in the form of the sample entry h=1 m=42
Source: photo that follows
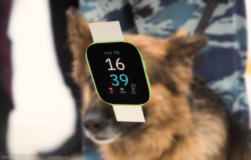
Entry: h=16 m=39
